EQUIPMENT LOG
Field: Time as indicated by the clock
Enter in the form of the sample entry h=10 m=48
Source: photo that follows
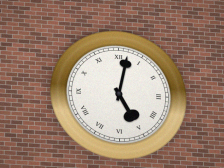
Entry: h=5 m=2
